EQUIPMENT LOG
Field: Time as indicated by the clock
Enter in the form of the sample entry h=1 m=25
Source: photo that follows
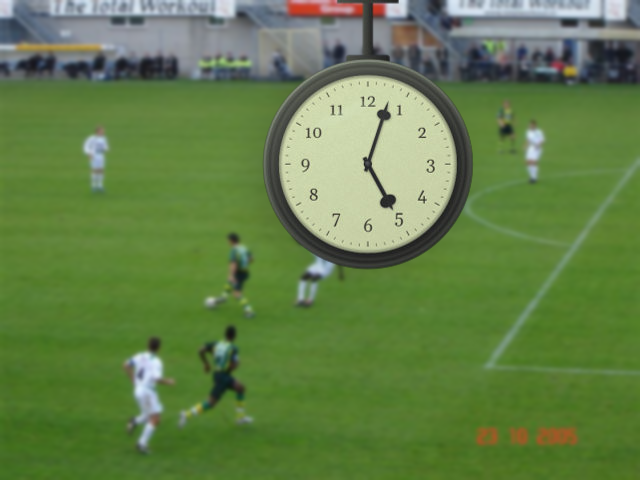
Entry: h=5 m=3
